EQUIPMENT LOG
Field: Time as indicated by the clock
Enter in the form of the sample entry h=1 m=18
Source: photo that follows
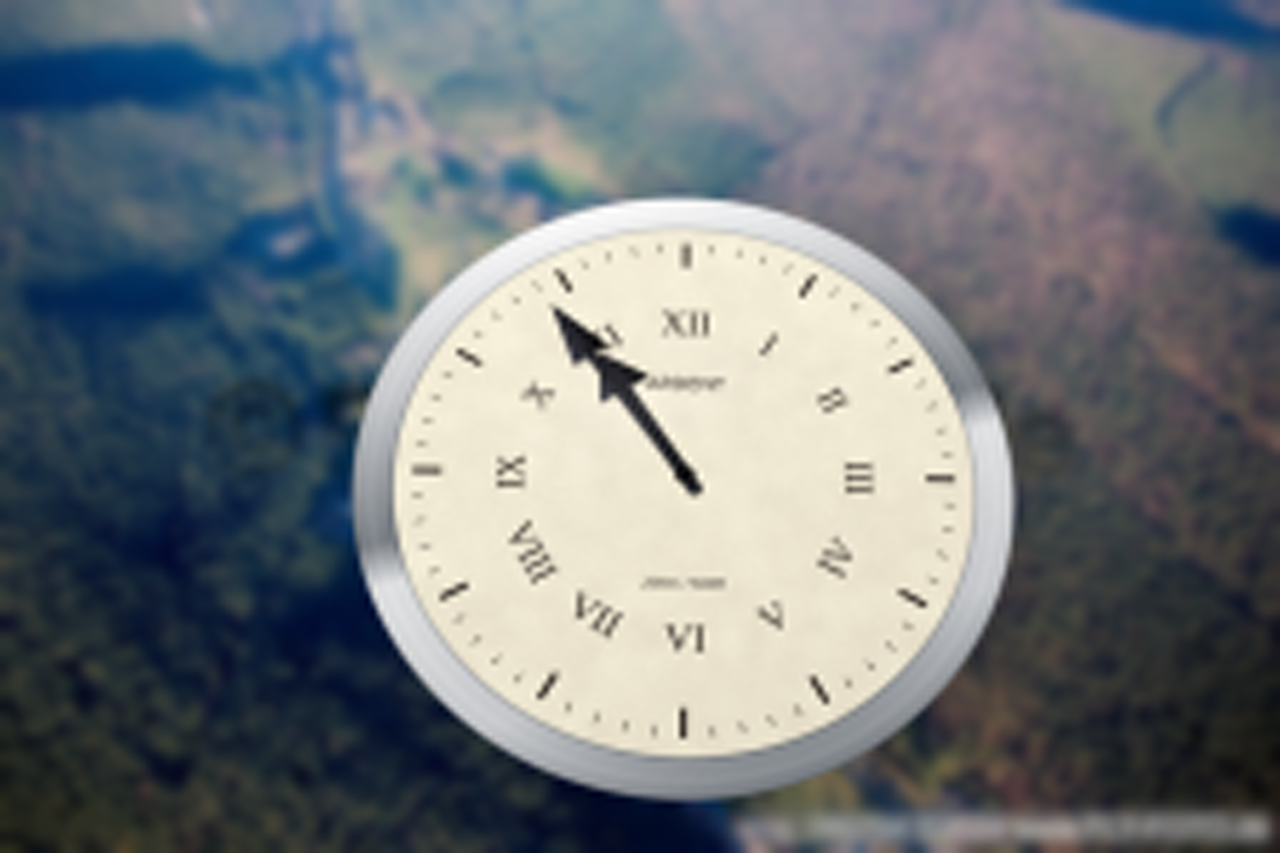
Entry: h=10 m=54
